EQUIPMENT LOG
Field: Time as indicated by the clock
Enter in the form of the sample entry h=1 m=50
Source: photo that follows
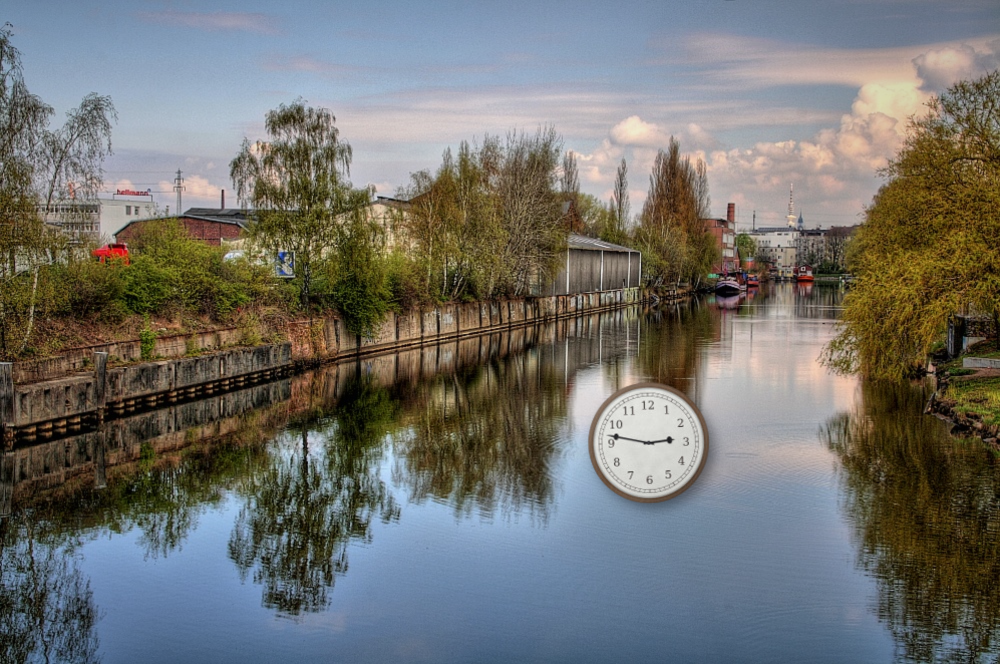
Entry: h=2 m=47
